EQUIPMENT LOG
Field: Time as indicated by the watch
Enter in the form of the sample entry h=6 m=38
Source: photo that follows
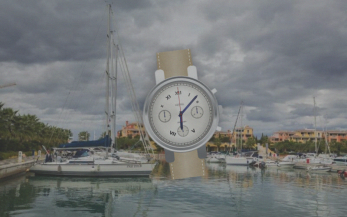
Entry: h=6 m=8
